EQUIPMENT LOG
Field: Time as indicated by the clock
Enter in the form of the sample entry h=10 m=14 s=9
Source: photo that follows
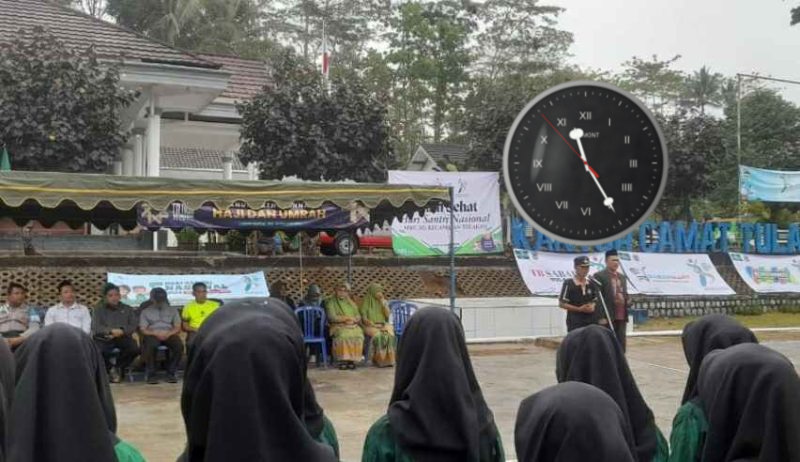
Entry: h=11 m=24 s=53
